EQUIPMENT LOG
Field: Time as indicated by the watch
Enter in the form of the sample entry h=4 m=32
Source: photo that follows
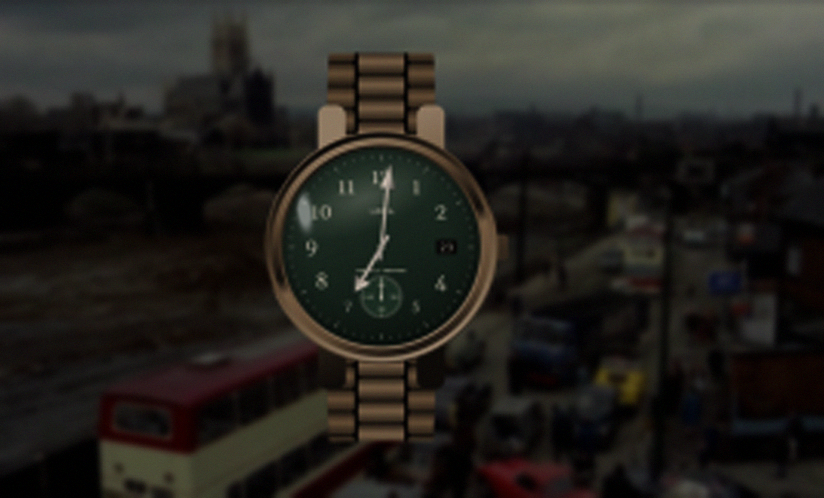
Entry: h=7 m=1
